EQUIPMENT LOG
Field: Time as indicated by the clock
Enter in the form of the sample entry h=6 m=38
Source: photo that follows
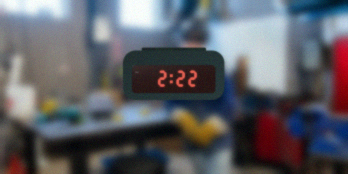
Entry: h=2 m=22
